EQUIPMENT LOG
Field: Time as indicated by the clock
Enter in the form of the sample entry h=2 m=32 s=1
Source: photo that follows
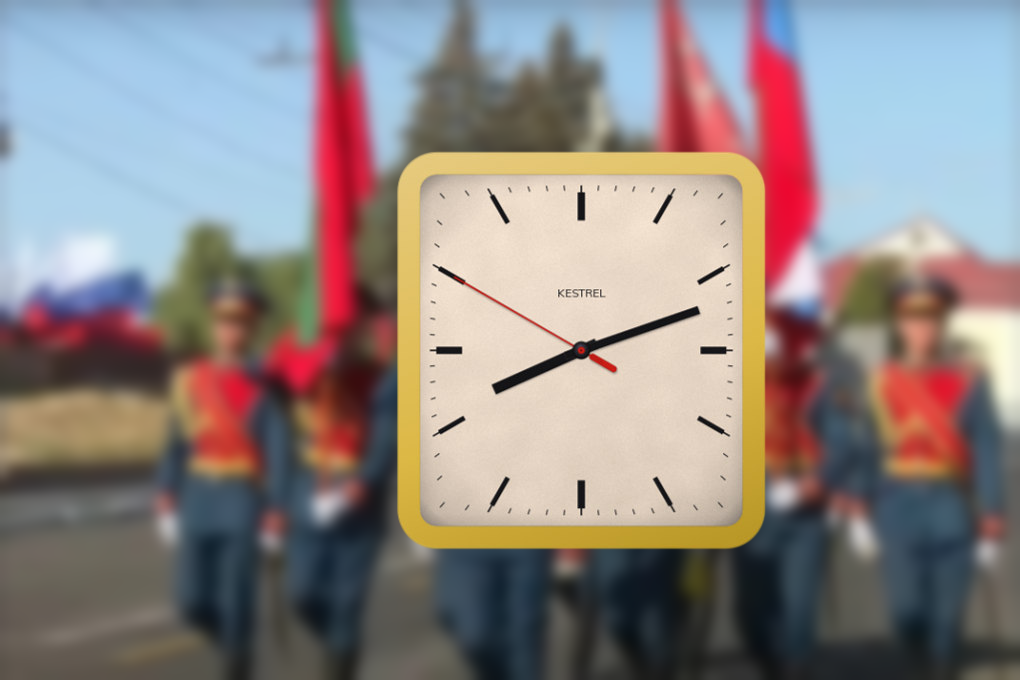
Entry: h=8 m=11 s=50
